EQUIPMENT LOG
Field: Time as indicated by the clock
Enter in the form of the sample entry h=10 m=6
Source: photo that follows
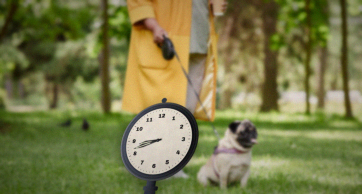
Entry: h=8 m=42
